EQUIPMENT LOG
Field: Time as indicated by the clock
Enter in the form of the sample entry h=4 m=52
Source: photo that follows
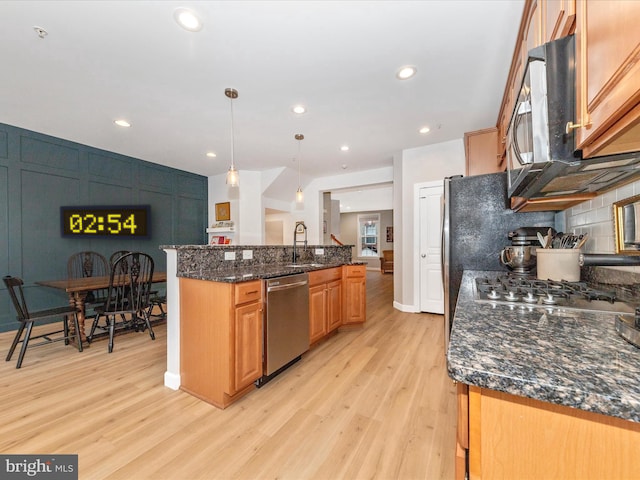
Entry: h=2 m=54
